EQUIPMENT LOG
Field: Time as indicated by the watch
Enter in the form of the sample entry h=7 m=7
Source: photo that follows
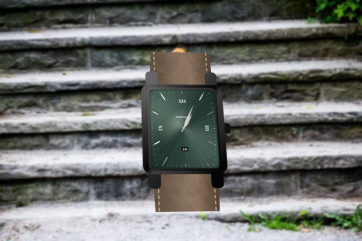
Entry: h=1 m=4
